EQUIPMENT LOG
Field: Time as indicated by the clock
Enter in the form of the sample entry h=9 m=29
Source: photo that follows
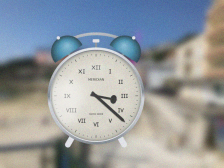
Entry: h=3 m=22
